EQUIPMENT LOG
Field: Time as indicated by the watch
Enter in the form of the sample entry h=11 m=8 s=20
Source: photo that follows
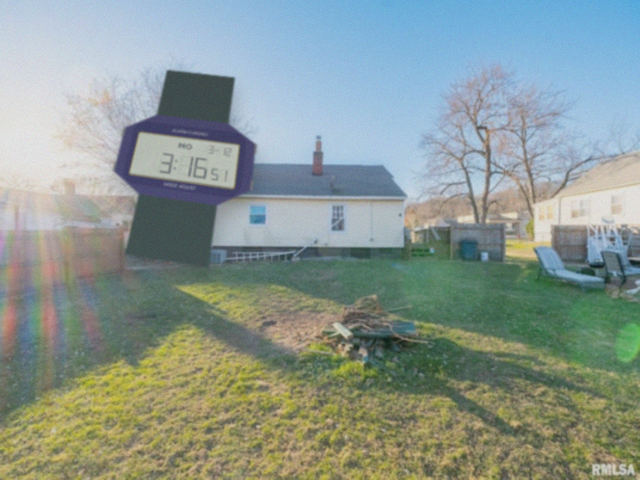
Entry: h=3 m=16 s=51
